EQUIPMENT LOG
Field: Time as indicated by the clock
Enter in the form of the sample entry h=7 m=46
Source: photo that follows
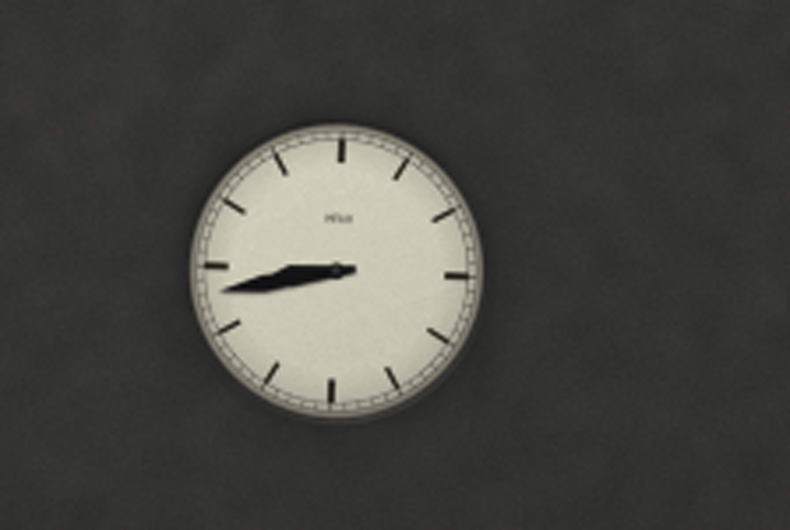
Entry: h=8 m=43
